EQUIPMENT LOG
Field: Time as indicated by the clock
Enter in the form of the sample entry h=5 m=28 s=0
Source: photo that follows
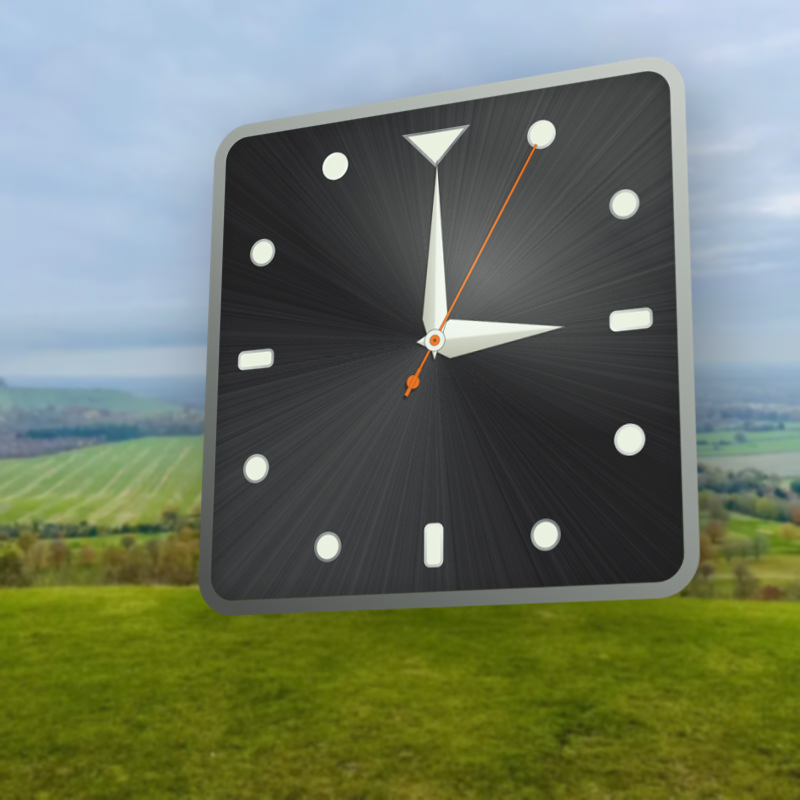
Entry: h=3 m=0 s=5
